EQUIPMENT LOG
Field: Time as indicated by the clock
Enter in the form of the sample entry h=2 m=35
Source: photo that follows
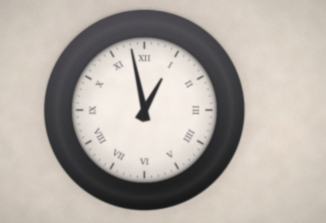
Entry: h=12 m=58
